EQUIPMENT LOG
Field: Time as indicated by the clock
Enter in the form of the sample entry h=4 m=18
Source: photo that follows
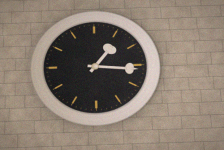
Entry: h=1 m=16
